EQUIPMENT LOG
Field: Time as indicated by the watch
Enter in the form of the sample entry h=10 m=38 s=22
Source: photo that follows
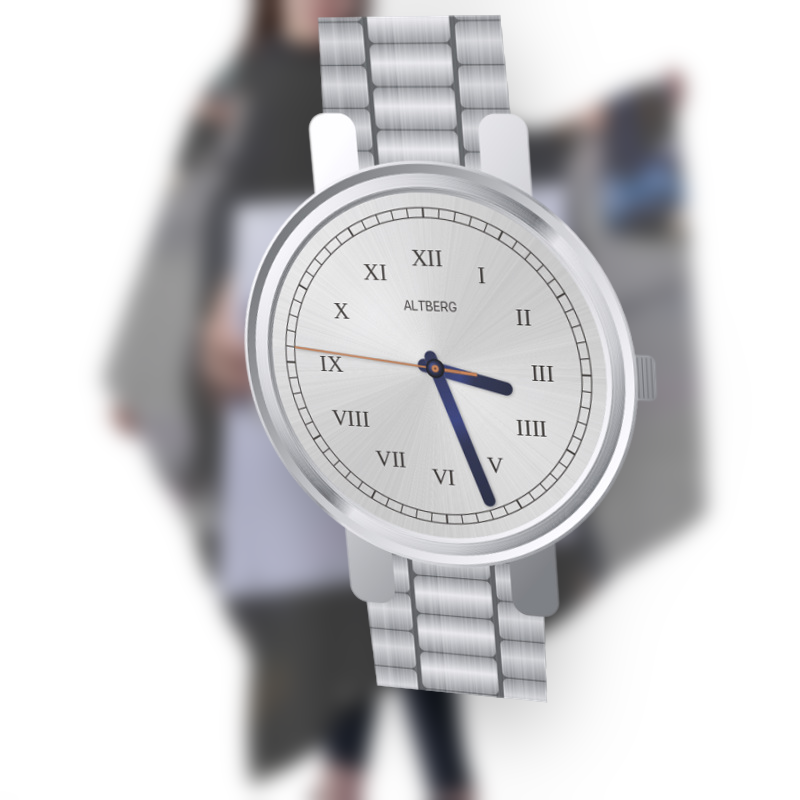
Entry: h=3 m=26 s=46
